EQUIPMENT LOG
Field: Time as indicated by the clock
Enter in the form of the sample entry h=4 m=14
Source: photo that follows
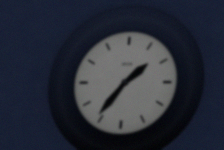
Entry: h=1 m=36
